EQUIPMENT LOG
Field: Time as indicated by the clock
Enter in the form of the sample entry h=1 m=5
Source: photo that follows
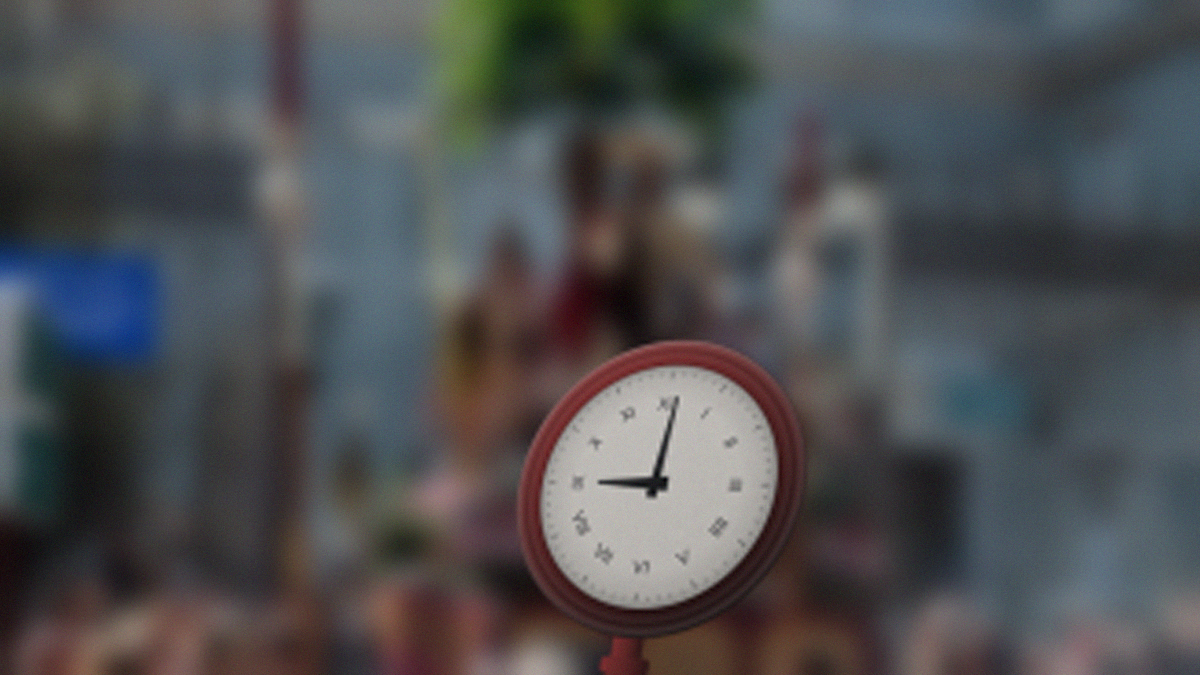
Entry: h=9 m=1
